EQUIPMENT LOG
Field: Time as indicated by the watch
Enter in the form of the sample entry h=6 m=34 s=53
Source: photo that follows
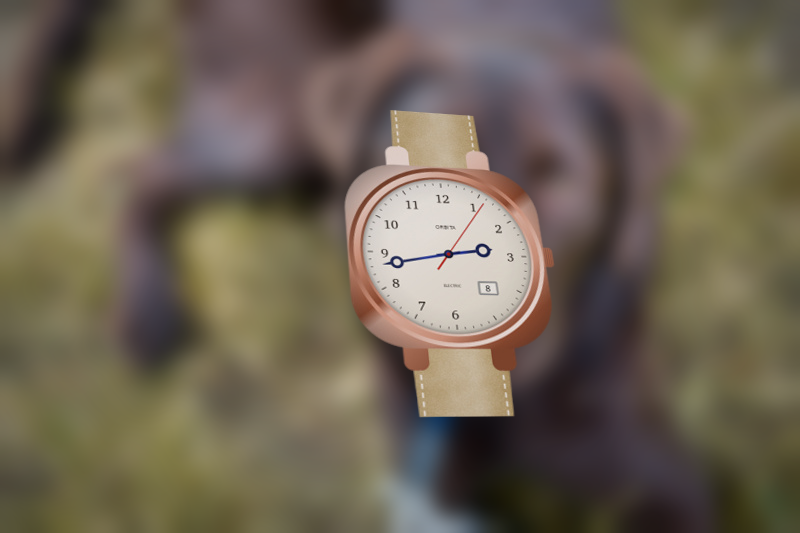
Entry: h=2 m=43 s=6
